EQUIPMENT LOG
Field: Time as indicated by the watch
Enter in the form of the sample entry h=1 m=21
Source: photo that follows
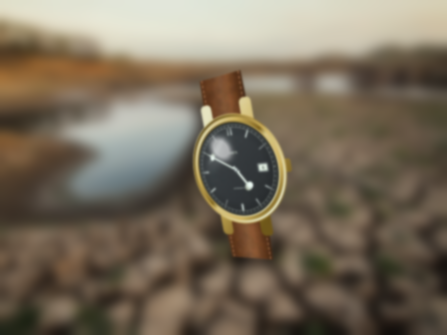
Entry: h=4 m=50
